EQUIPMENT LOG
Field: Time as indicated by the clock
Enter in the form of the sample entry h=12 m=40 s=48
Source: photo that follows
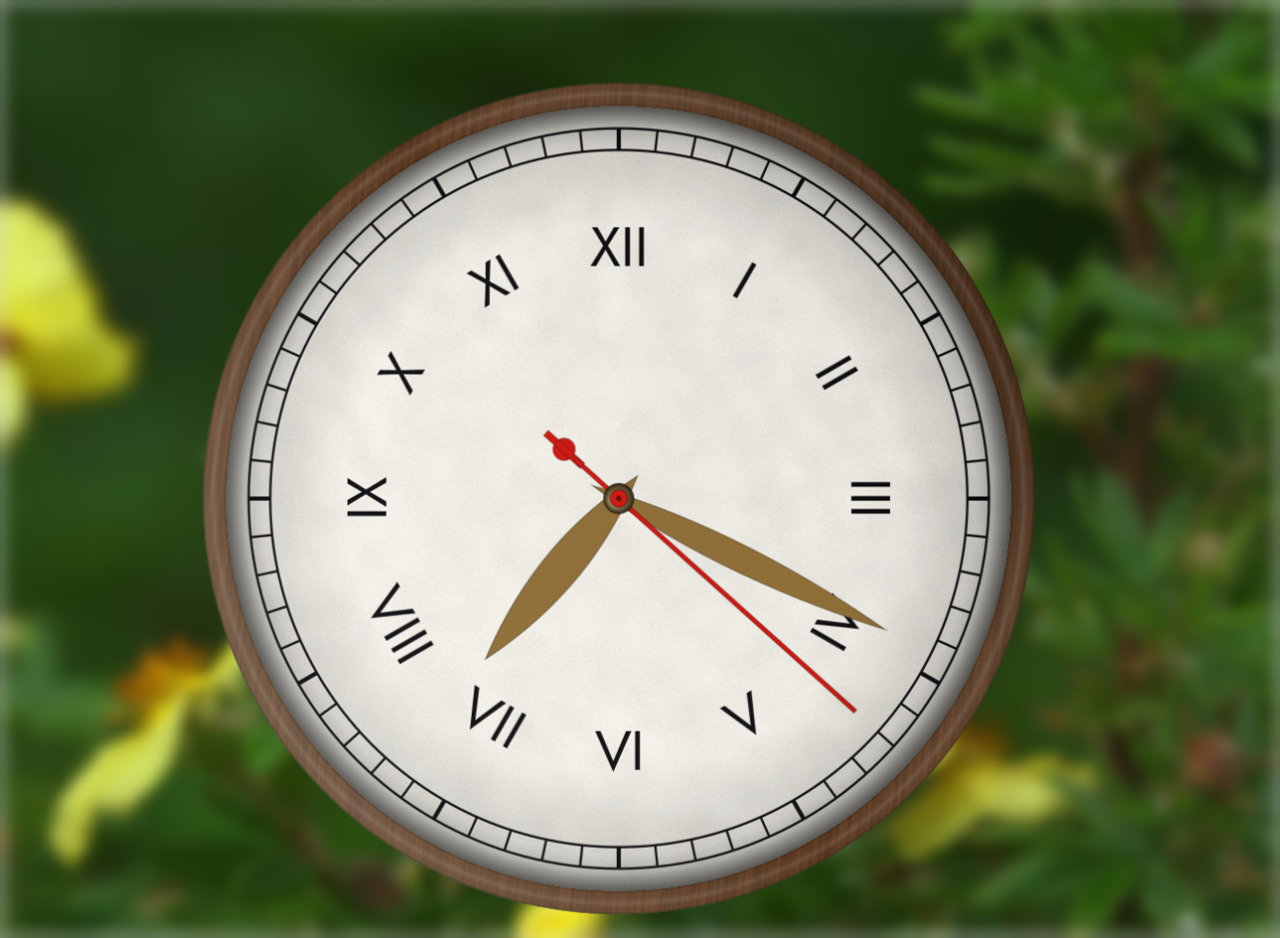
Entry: h=7 m=19 s=22
